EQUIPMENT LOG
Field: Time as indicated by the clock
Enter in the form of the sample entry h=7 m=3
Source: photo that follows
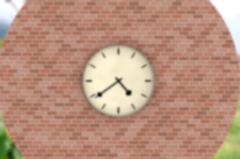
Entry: h=4 m=39
